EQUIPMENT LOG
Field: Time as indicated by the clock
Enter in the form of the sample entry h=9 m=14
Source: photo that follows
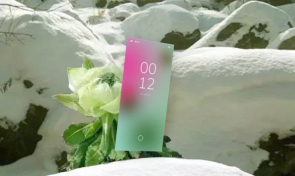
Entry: h=0 m=12
